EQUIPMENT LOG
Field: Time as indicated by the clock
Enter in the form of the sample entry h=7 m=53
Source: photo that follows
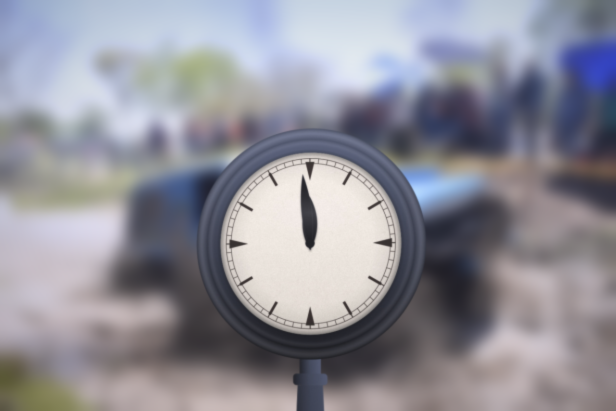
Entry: h=11 m=59
